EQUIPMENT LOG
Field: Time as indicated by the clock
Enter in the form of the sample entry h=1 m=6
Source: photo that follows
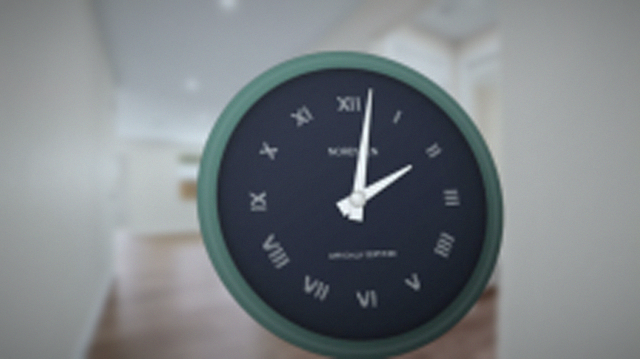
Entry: h=2 m=2
